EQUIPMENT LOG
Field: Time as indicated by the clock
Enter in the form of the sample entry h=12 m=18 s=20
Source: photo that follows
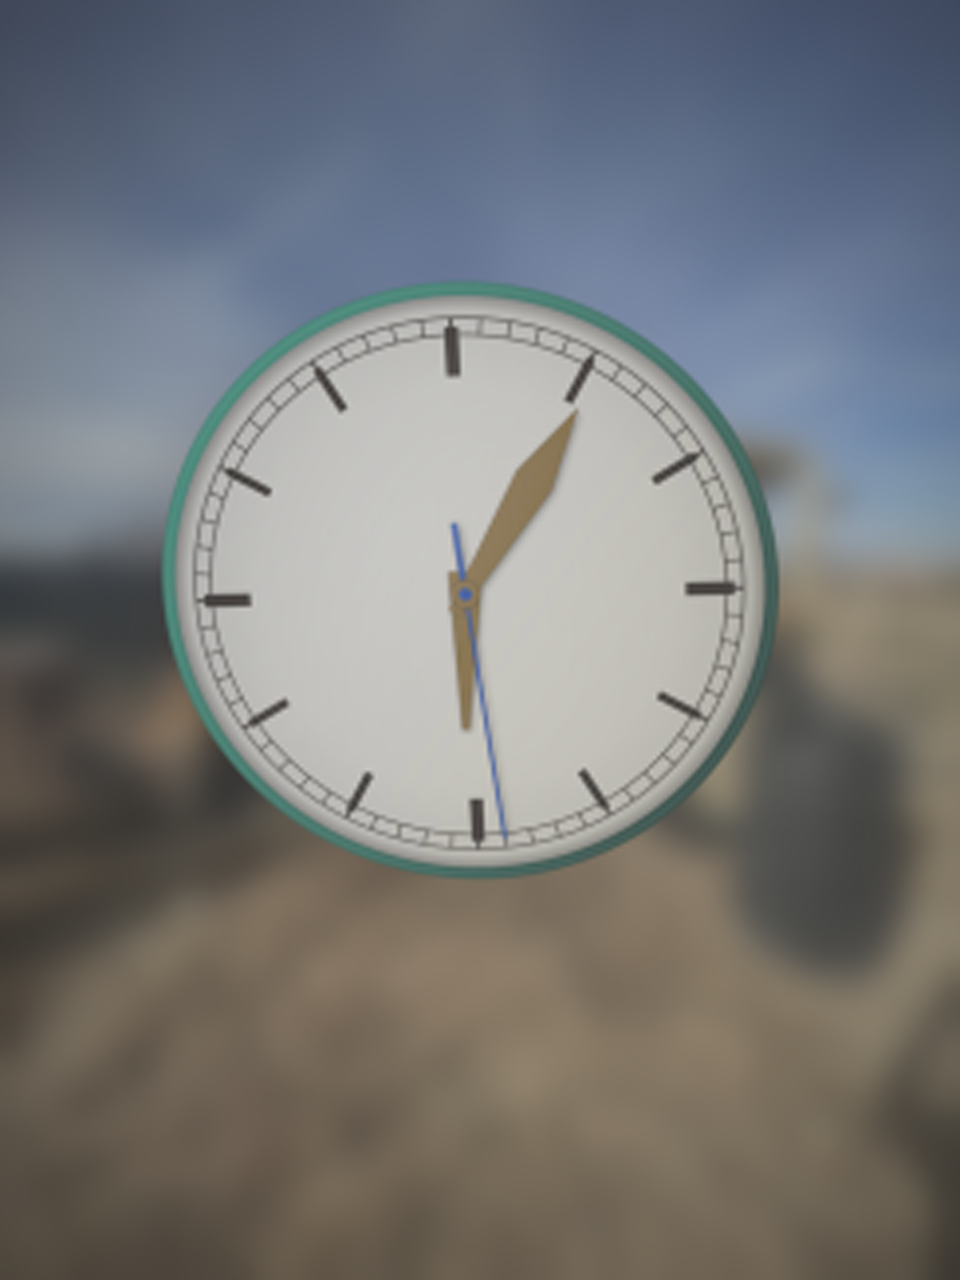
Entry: h=6 m=5 s=29
